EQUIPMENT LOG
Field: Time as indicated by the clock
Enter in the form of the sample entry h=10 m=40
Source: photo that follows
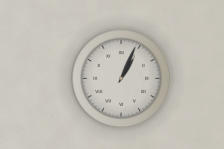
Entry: h=1 m=4
